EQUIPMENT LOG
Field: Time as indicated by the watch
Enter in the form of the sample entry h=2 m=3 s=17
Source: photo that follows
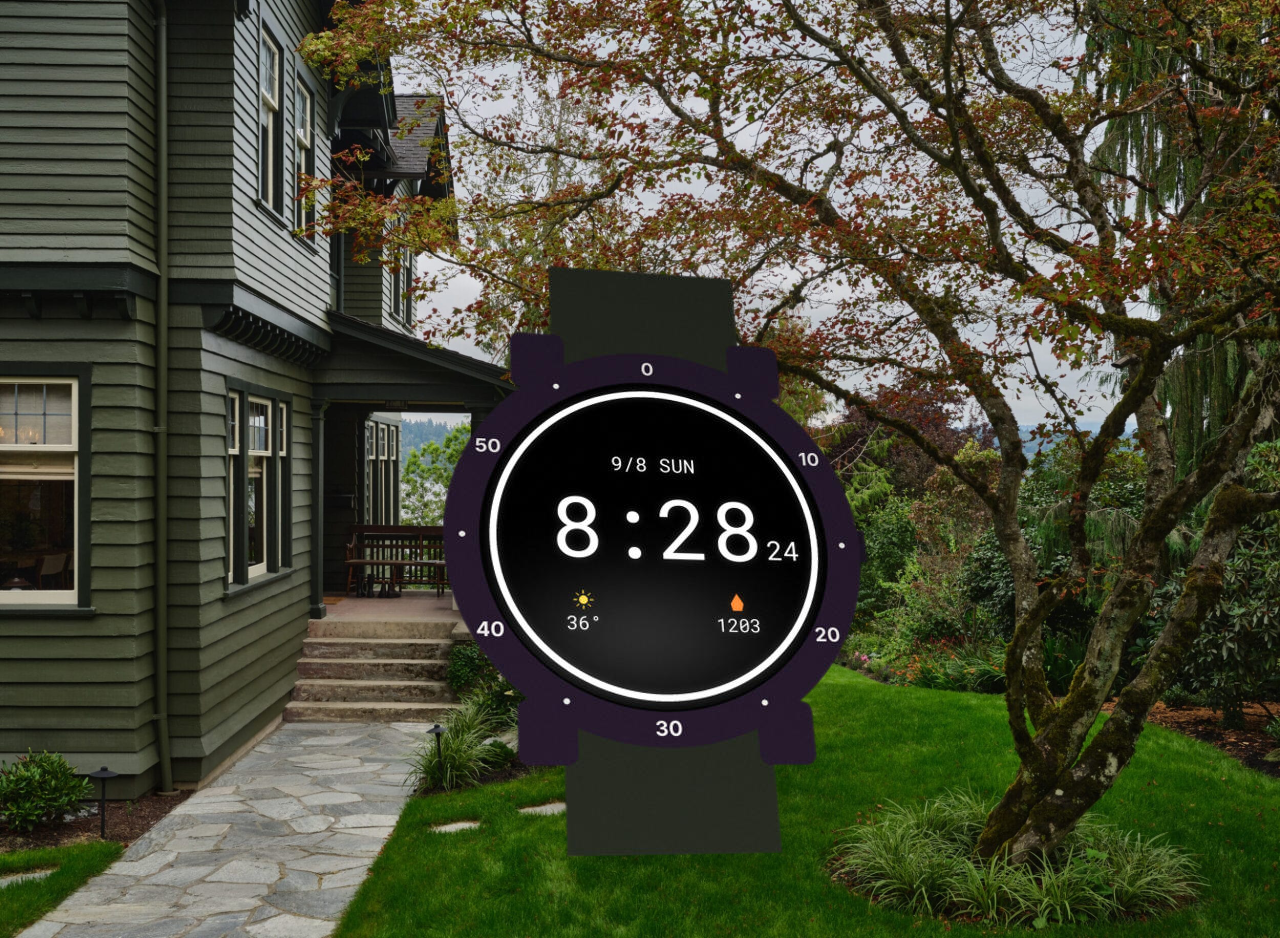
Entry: h=8 m=28 s=24
